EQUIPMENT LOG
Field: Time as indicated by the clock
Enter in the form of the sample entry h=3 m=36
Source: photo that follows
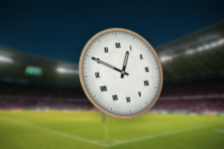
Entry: h=12 m=50
